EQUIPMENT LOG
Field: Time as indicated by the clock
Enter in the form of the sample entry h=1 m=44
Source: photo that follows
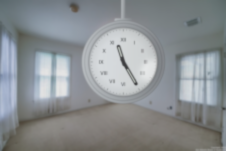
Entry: h=11 m=25
